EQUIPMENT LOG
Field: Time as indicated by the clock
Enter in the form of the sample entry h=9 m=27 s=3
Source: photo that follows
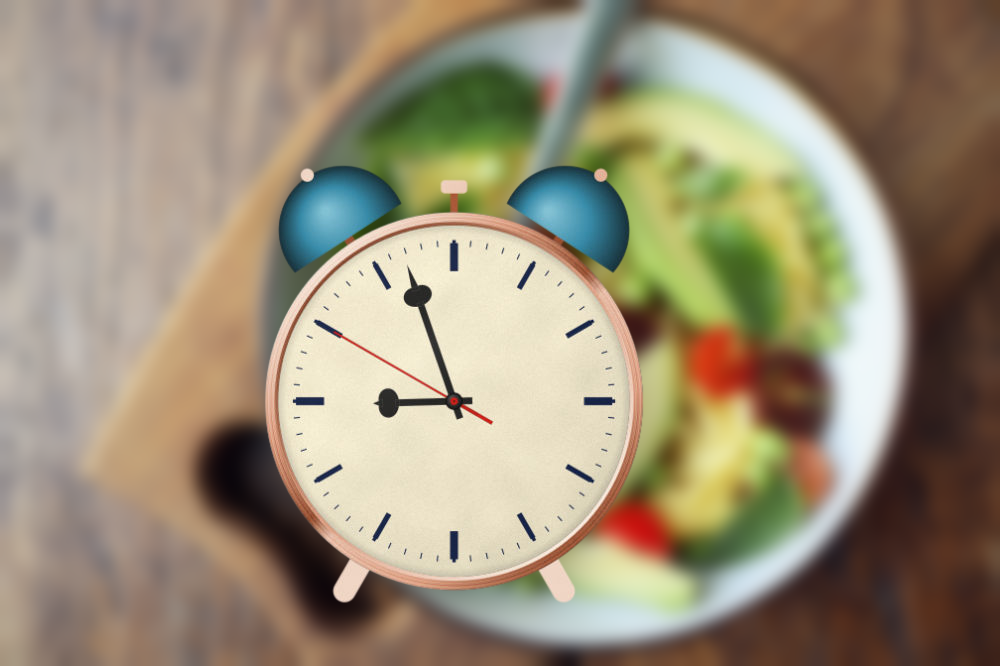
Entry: h=8 m=56 s=50
